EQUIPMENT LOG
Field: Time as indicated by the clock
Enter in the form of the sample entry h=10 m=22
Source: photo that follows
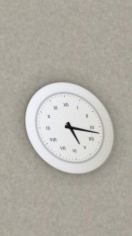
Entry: h=5 m=17
